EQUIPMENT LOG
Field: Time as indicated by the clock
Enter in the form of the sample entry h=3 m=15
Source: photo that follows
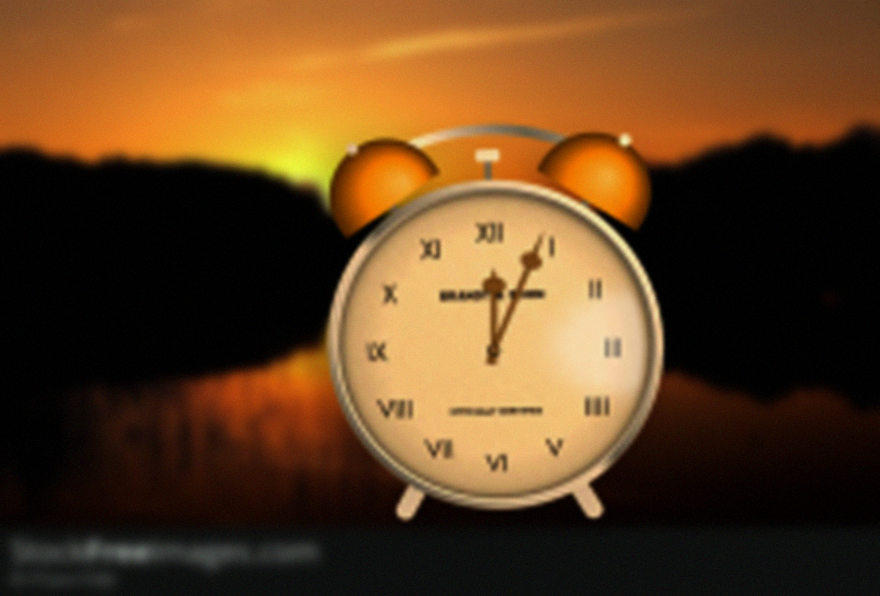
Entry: h=12 m=4
